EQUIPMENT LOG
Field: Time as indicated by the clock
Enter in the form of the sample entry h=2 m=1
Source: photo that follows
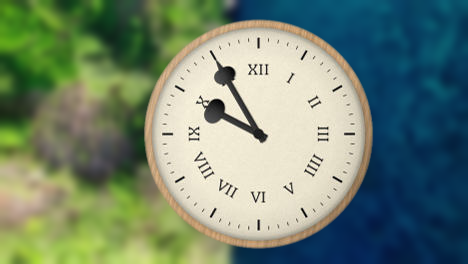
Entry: h=9 m=55
